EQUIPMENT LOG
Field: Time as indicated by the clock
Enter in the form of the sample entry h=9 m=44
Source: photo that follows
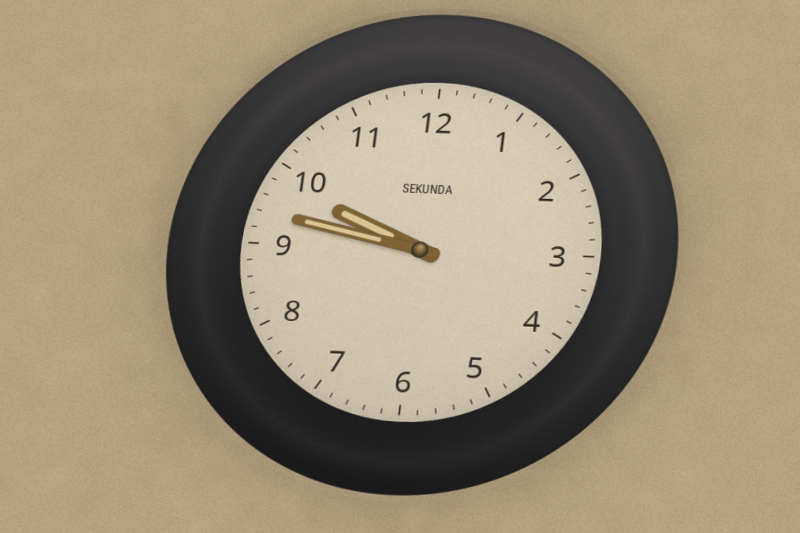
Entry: h=9 m=47
